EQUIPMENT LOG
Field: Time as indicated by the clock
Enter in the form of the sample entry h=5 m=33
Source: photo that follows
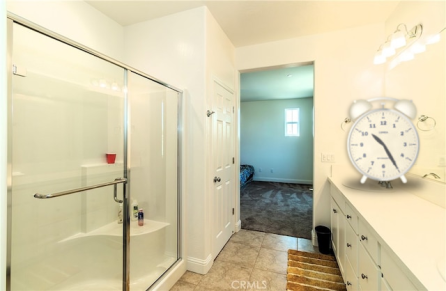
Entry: h=10 m=25
